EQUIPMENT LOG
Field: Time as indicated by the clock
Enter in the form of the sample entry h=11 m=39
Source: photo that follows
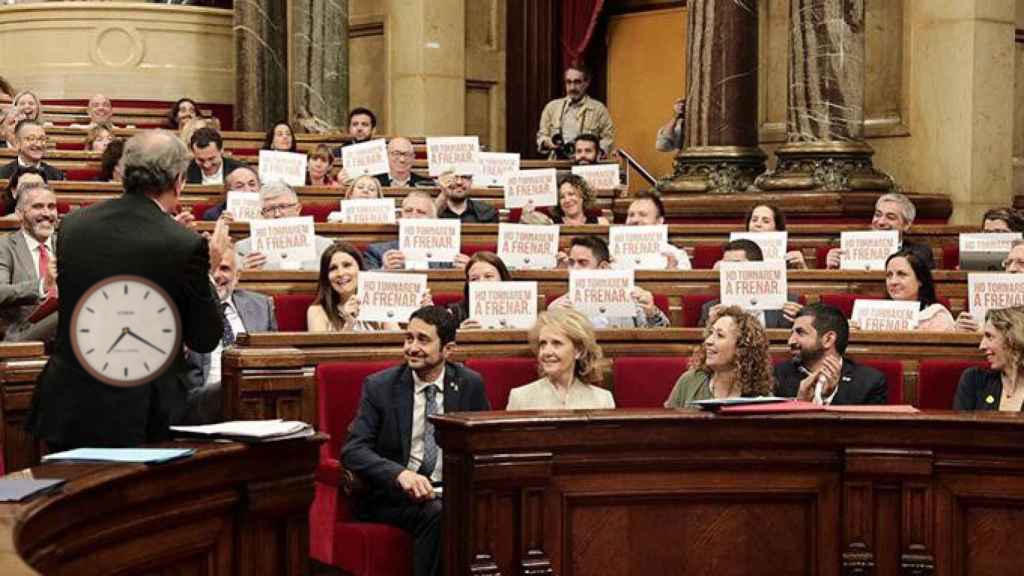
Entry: h=7 m=20
